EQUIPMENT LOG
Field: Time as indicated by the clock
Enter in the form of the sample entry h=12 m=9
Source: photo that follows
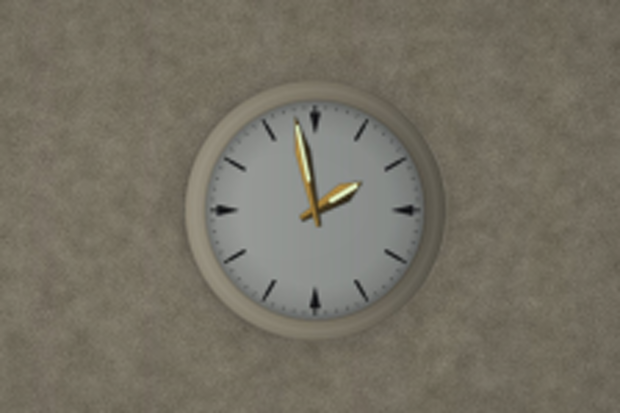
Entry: h=1 m=58
